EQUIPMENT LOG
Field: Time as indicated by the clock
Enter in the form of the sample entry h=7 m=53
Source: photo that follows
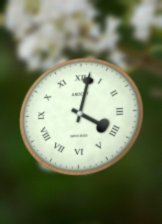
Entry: h=4 m=2
